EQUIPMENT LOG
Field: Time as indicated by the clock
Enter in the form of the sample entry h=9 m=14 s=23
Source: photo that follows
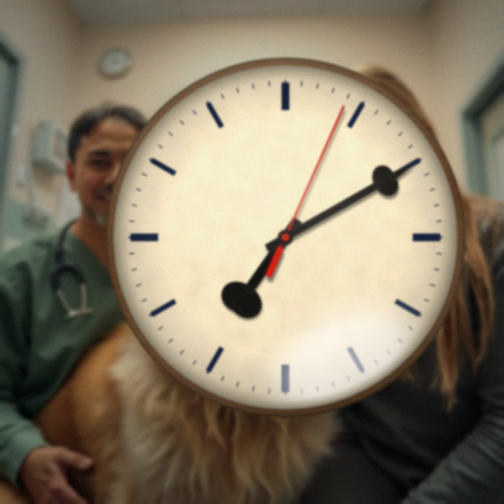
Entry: h=7 m=10 s=4
